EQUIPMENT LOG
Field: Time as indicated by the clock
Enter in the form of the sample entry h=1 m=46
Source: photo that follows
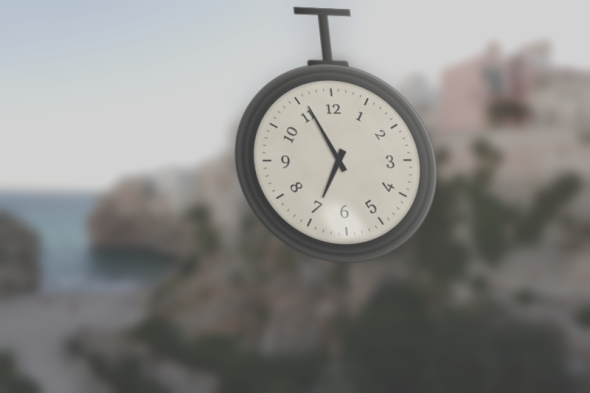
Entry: h=6 m=56
